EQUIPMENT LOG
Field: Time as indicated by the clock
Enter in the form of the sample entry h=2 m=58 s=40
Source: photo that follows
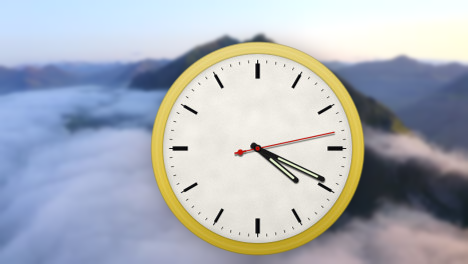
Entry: h=4 m=19 s=13
